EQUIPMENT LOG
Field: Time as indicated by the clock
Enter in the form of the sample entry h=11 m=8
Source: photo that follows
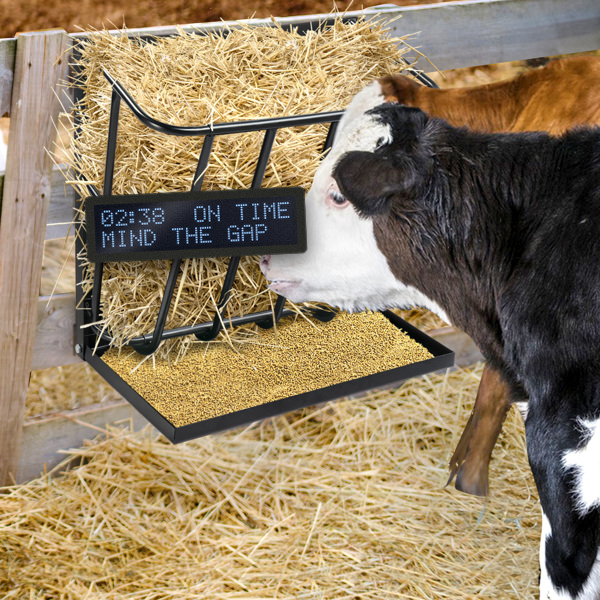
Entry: h=2 m=38
